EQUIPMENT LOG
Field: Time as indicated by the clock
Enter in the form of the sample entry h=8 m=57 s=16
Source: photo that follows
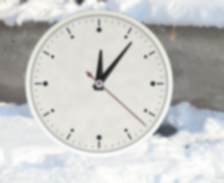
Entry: h=12 m=6 s=22
